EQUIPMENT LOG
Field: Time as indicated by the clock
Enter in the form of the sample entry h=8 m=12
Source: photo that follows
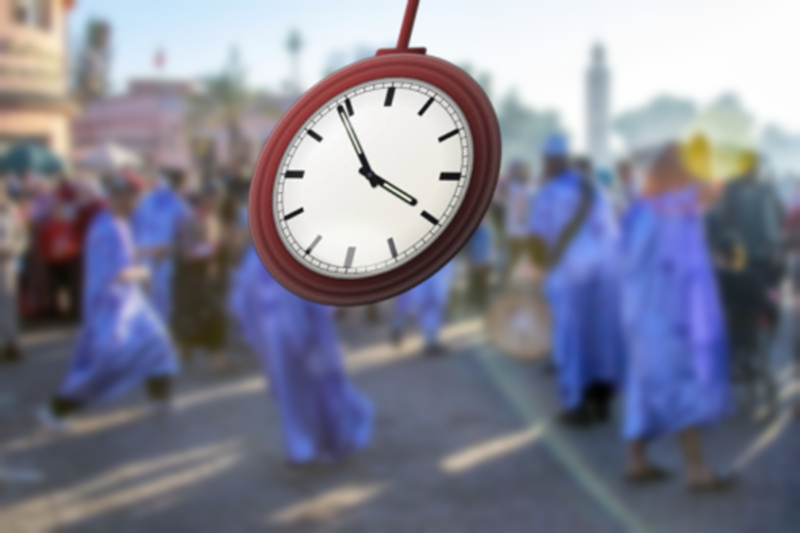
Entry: h=3 m=54
